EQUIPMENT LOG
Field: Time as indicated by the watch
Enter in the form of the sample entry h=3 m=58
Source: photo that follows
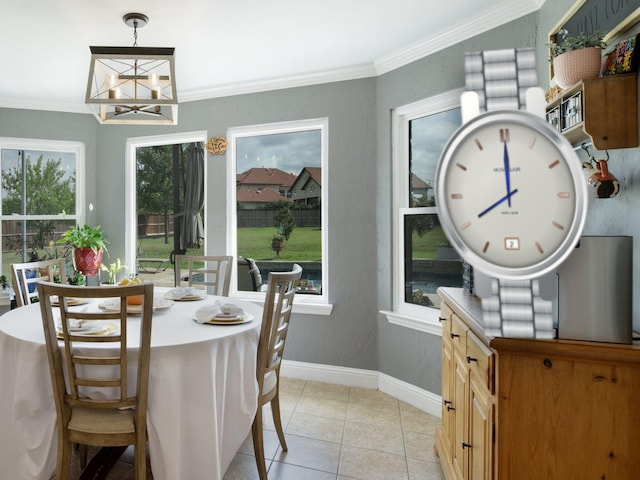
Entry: h=8 m=0
